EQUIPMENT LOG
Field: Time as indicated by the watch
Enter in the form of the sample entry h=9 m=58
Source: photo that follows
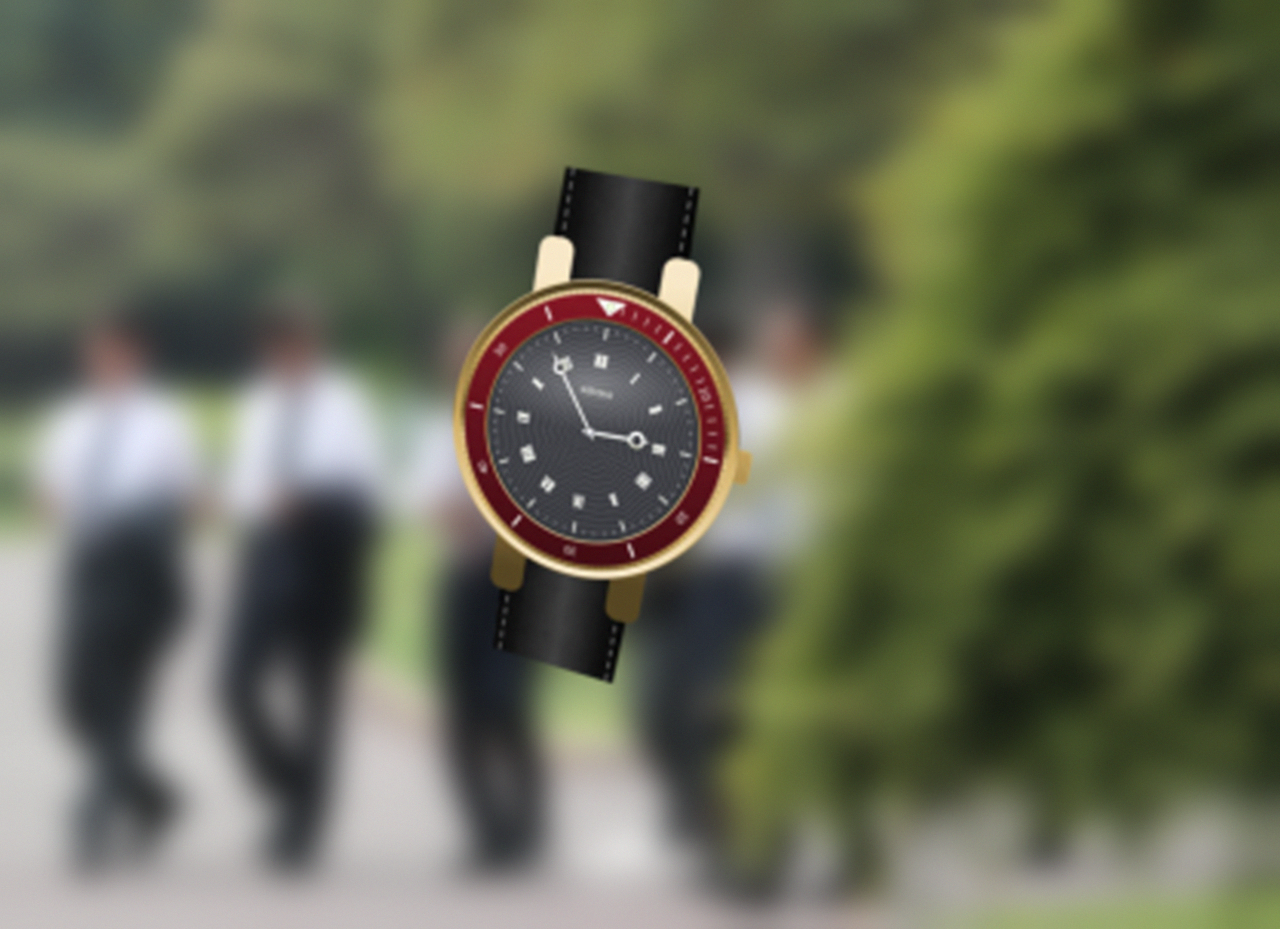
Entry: h=2 m=54
